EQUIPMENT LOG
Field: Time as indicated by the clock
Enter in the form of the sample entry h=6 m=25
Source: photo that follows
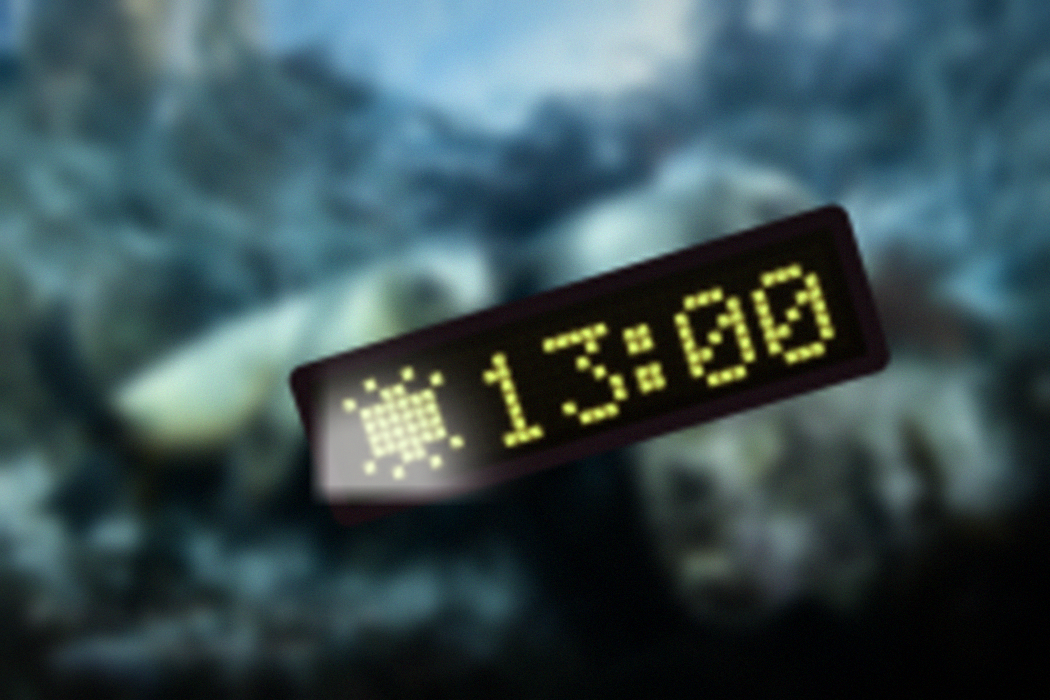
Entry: h=13 m=0
